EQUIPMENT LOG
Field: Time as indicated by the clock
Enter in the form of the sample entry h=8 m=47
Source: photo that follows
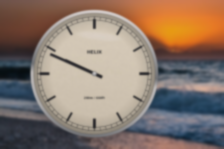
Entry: h=9 m=49
